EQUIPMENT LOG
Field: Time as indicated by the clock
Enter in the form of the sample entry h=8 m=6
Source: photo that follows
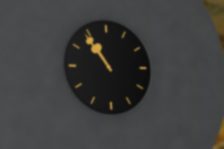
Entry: h=10 m=54
